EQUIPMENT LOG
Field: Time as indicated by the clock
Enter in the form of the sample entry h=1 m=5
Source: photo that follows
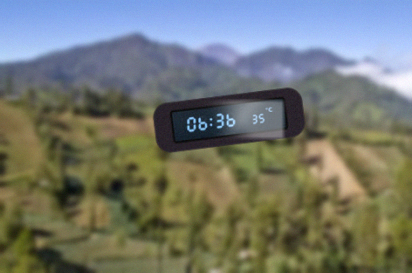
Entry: h=6 m=36
